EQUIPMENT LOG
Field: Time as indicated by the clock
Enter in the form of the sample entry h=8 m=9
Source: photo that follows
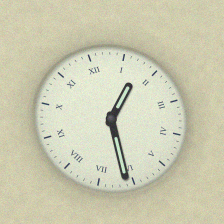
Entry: h=1 m=31
